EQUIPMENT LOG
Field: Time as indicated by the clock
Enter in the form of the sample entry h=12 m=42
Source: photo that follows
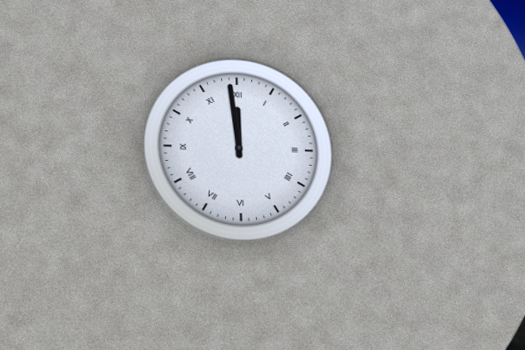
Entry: h=11 m=59
